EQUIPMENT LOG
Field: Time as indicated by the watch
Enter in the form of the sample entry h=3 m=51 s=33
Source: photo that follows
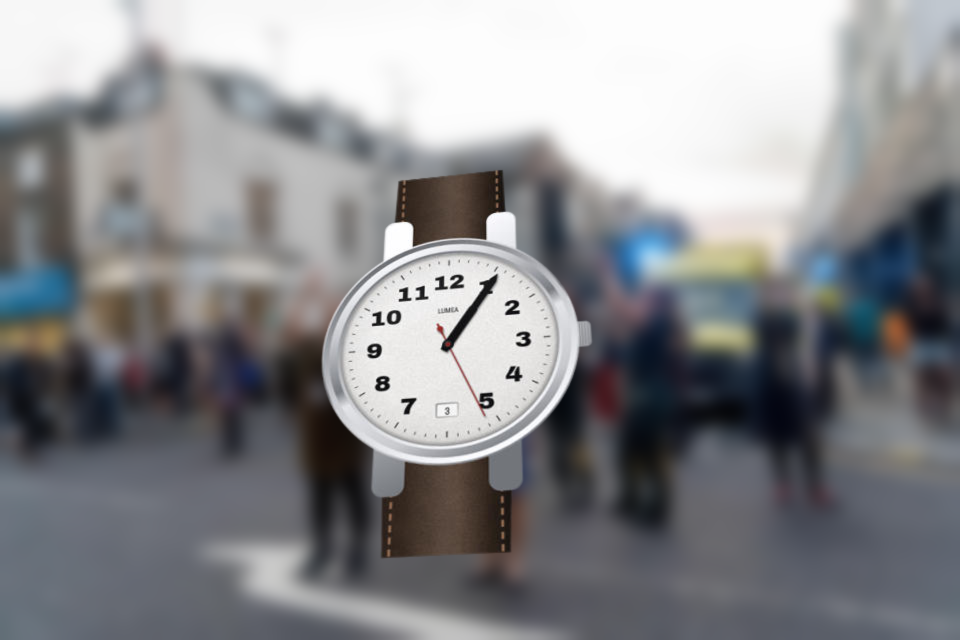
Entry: h=1 m=5 s=26
